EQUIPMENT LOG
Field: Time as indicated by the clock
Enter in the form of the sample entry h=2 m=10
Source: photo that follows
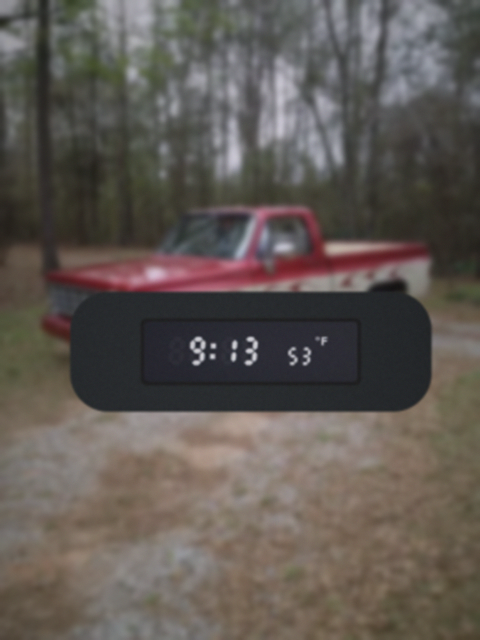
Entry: h=9 m=13
